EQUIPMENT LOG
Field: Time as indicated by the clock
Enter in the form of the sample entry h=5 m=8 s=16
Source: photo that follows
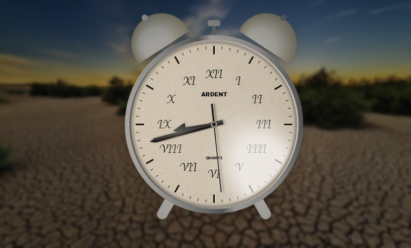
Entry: h=8 m=42 s=29
